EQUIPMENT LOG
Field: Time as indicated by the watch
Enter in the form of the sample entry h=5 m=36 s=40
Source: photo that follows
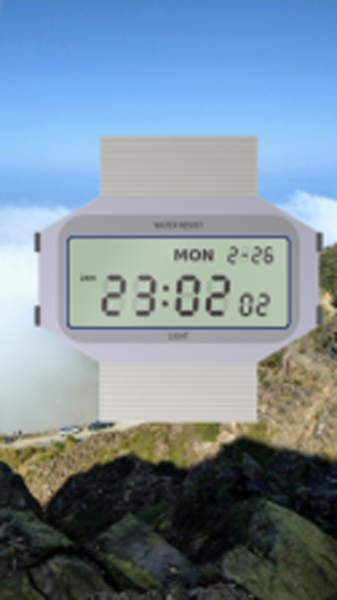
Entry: h=23 m=2 s=2
